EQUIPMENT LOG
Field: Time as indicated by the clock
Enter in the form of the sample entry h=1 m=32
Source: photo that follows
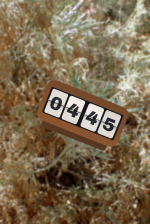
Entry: h=4 m=45
